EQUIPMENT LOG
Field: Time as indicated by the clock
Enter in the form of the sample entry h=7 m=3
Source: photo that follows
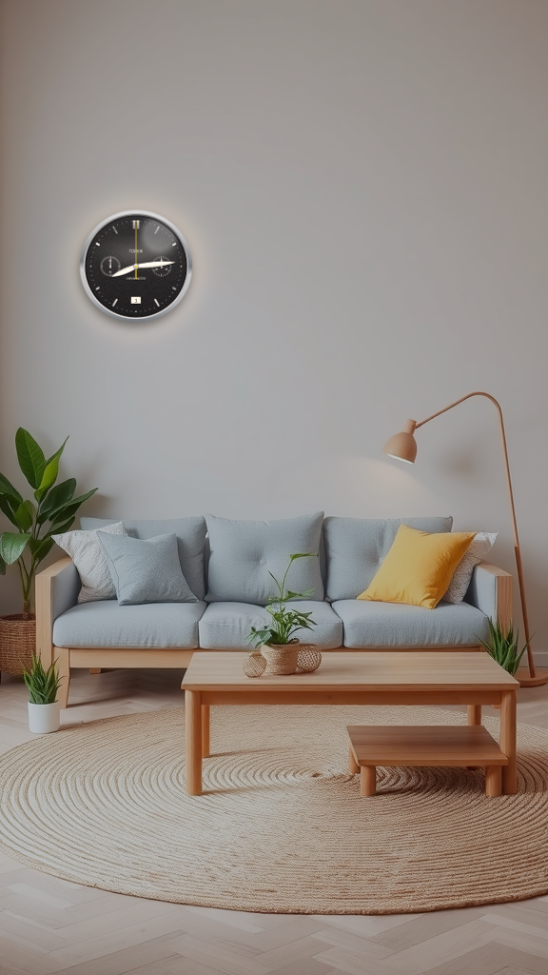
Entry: h=8 m=14
